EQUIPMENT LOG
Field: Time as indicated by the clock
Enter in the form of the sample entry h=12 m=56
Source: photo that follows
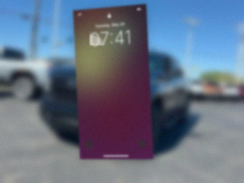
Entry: h=7 m=41
